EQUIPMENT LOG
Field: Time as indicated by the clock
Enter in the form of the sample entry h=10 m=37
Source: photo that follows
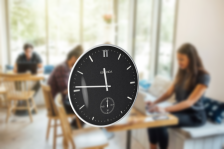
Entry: h=11 m=46
